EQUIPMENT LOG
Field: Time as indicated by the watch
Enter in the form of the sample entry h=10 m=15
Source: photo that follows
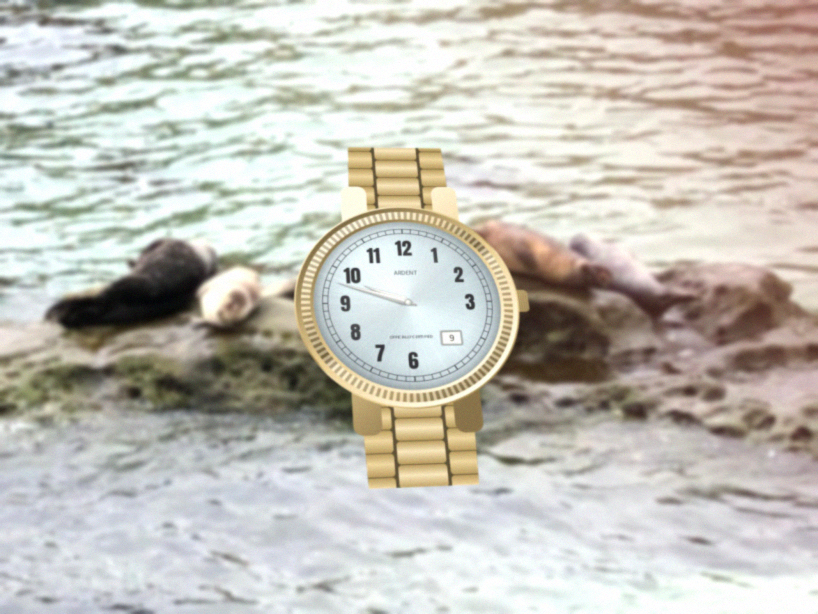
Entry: h=9 m=48
